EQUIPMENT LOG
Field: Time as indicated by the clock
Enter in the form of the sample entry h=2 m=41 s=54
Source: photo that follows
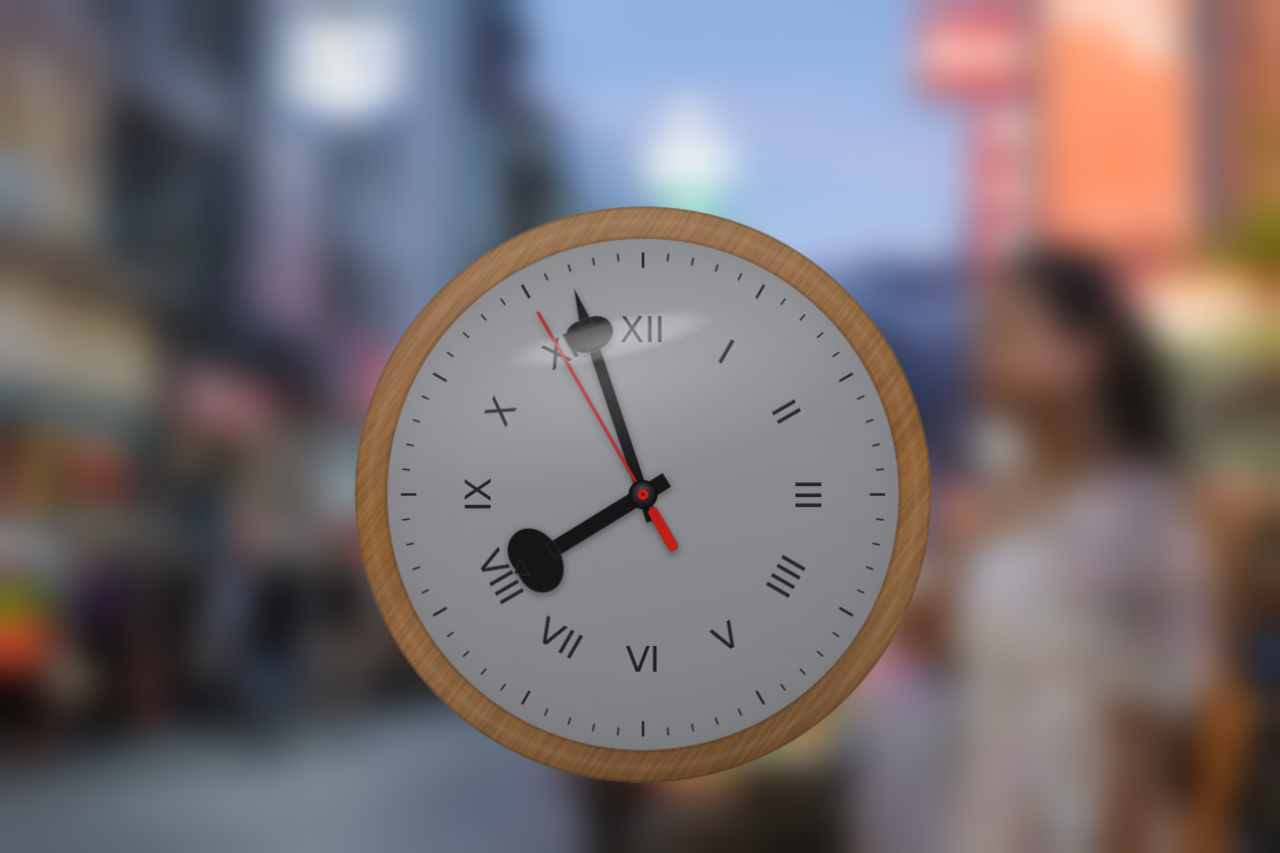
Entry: h=7 m=56 s=55
